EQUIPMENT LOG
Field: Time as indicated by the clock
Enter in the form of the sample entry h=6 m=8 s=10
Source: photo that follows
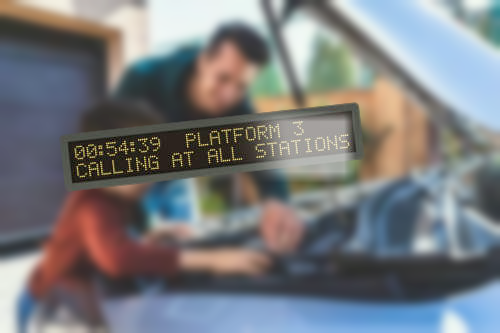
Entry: h=0 m=54 s=39
